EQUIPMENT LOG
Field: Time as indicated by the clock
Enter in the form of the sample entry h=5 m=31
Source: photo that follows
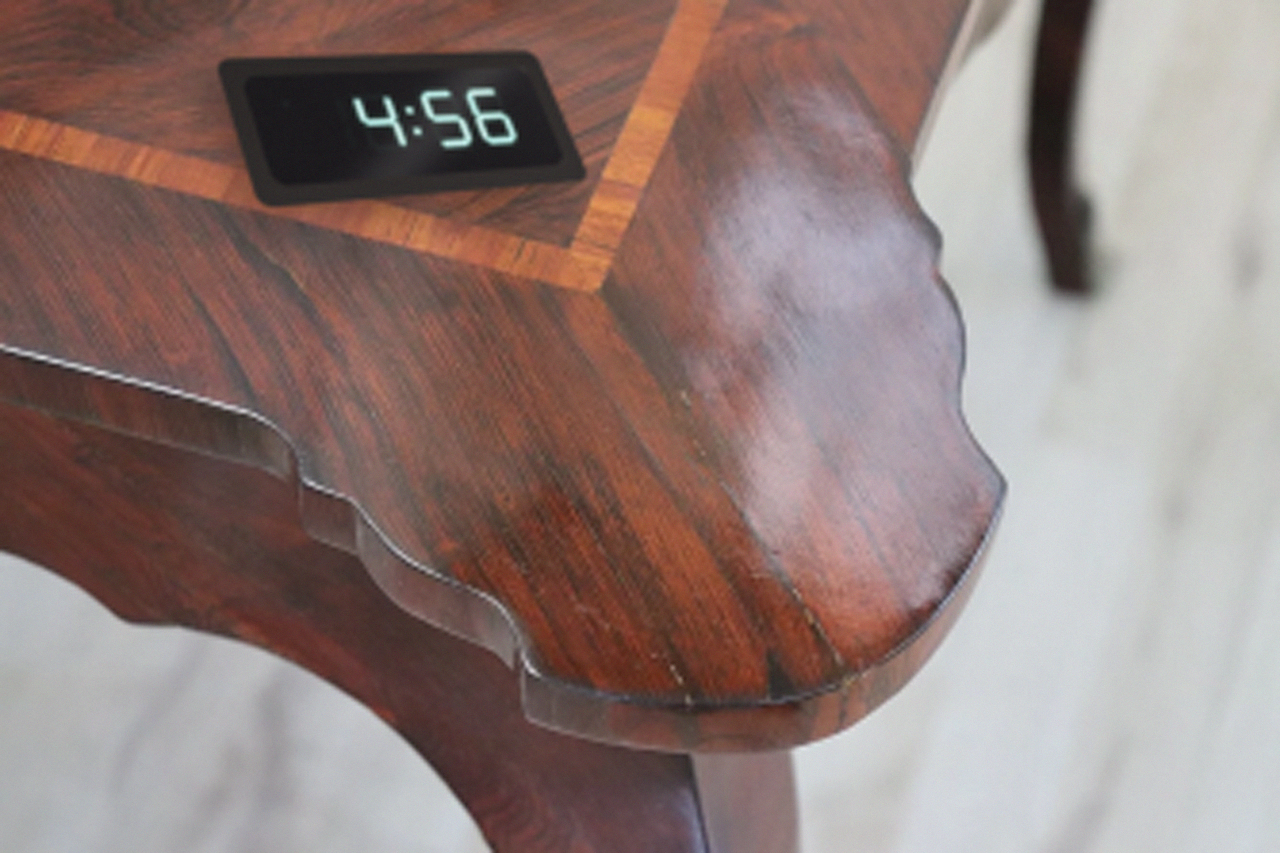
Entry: h=4 m=56
